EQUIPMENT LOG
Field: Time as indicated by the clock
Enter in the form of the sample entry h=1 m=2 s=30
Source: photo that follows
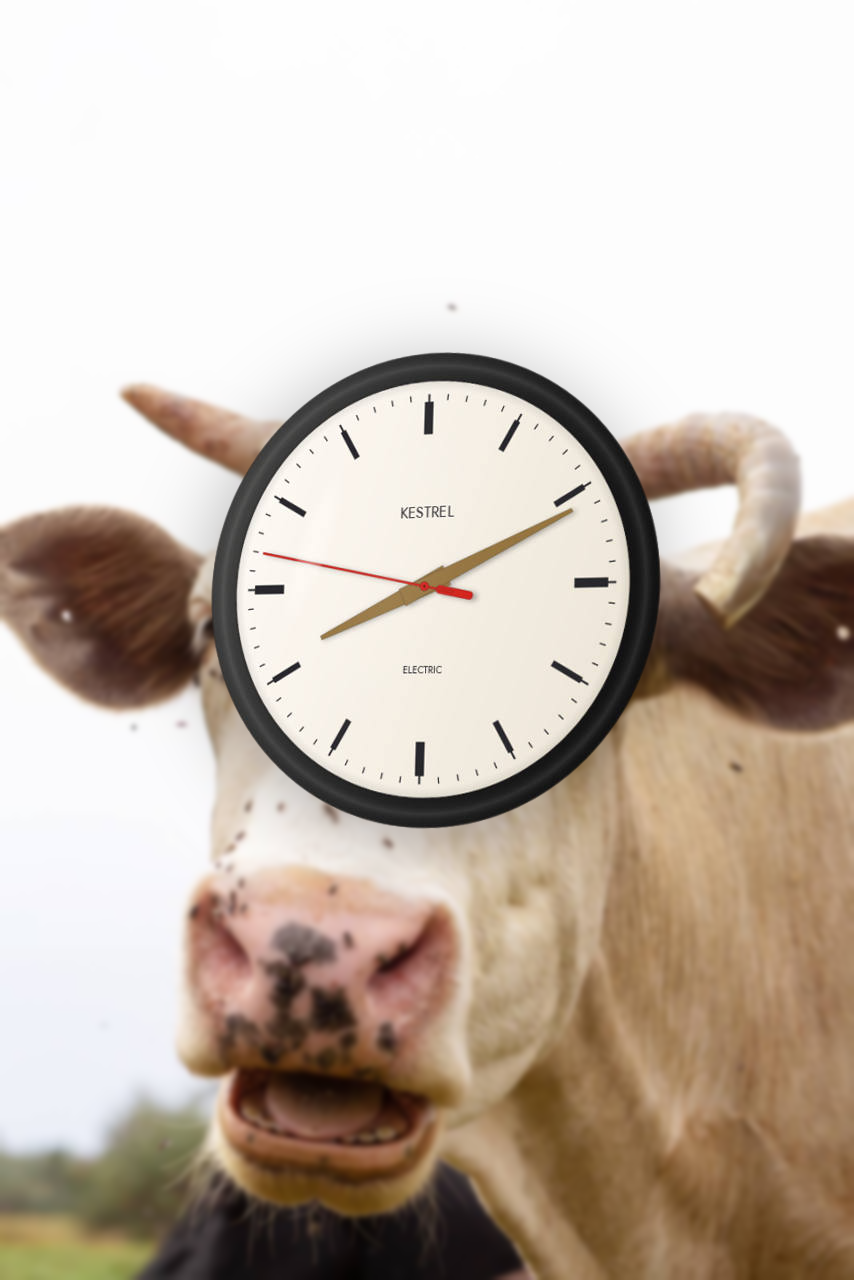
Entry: h=8 m=10 s=47
